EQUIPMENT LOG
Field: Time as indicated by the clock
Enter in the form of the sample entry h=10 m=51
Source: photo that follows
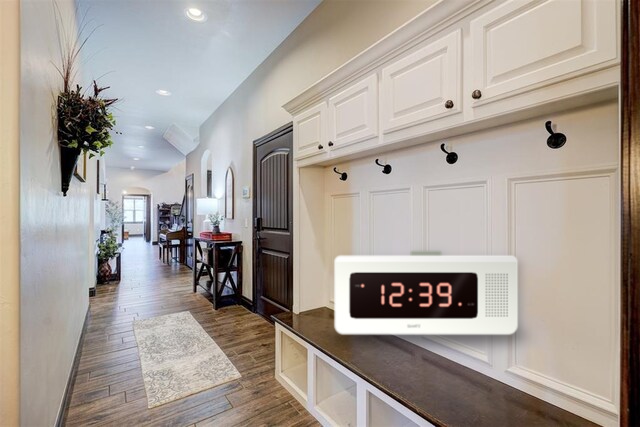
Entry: h=12 m=39
